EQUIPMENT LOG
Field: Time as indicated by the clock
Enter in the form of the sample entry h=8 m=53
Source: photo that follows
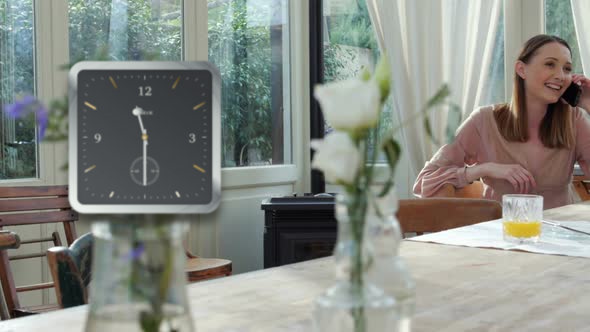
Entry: h=11 m=30
